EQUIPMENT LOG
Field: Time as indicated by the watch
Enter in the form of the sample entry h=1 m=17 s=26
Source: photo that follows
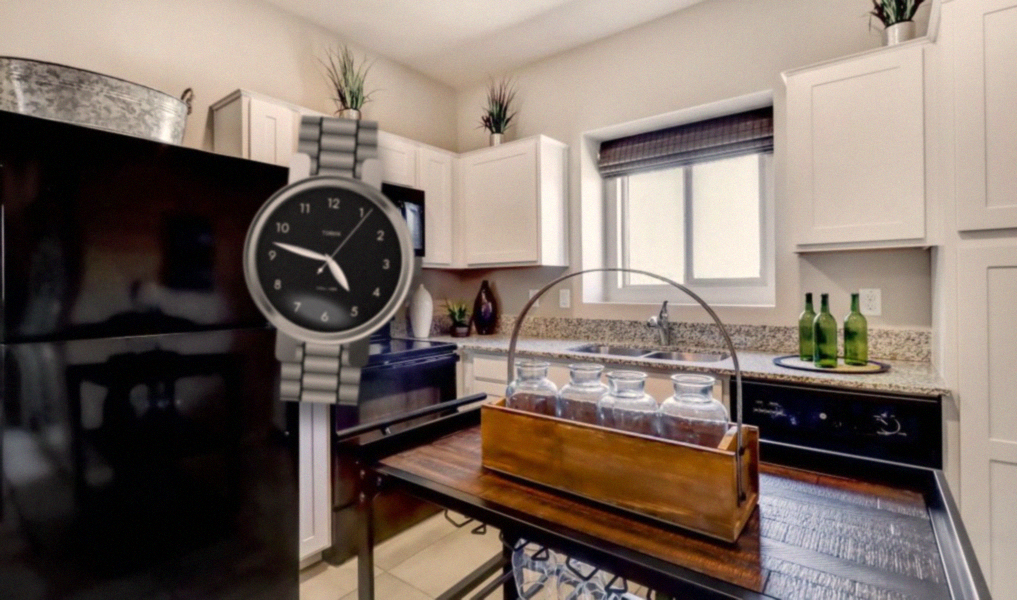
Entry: h=4 m=47 s=6
